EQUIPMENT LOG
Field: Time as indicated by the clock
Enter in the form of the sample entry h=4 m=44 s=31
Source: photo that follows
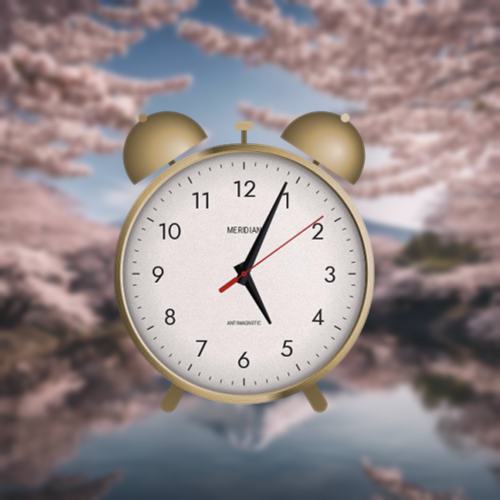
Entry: h=5 m=4 s=9
